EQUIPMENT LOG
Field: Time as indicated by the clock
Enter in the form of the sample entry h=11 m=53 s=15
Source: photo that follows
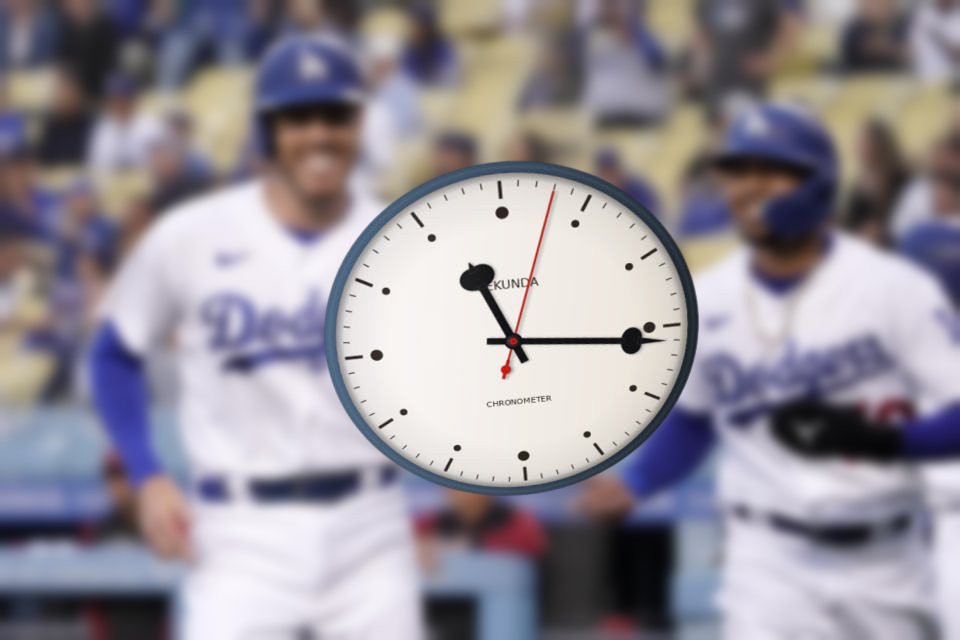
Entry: h=11 m=16 s=3
